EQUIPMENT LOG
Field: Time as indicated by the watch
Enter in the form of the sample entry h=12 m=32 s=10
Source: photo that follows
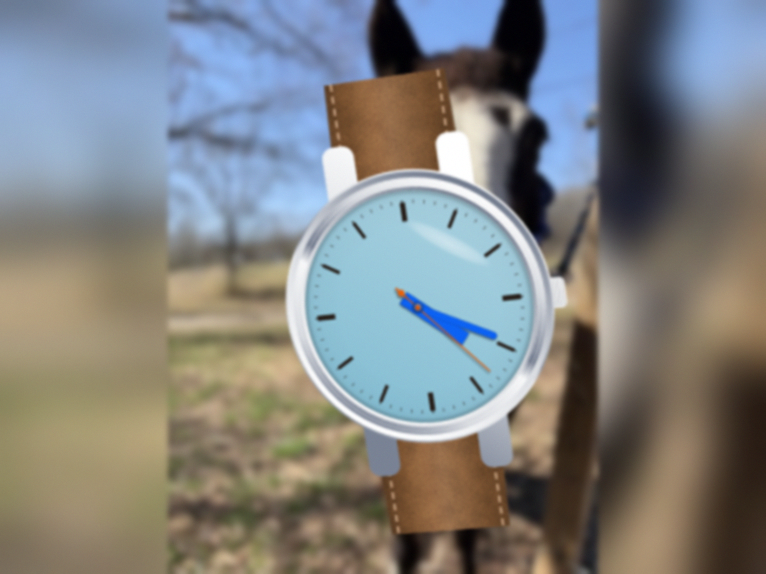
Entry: h=4 m=19 s=23
